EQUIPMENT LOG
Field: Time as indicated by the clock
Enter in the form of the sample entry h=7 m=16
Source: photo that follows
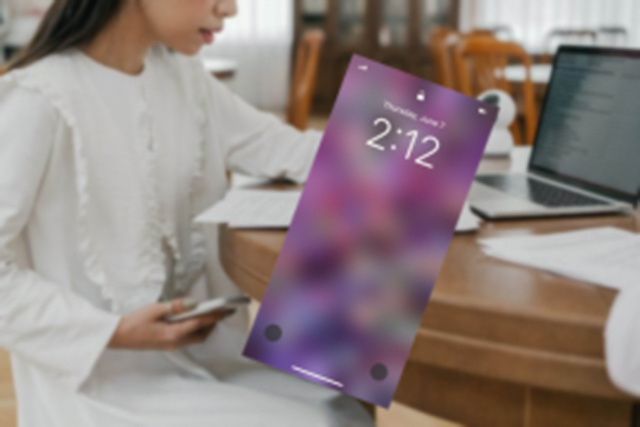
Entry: h=2 m=12
